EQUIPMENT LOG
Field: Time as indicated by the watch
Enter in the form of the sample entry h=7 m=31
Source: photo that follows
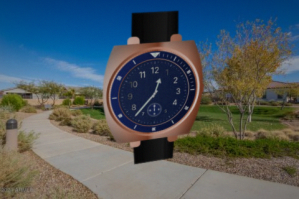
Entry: h=12 m=37
